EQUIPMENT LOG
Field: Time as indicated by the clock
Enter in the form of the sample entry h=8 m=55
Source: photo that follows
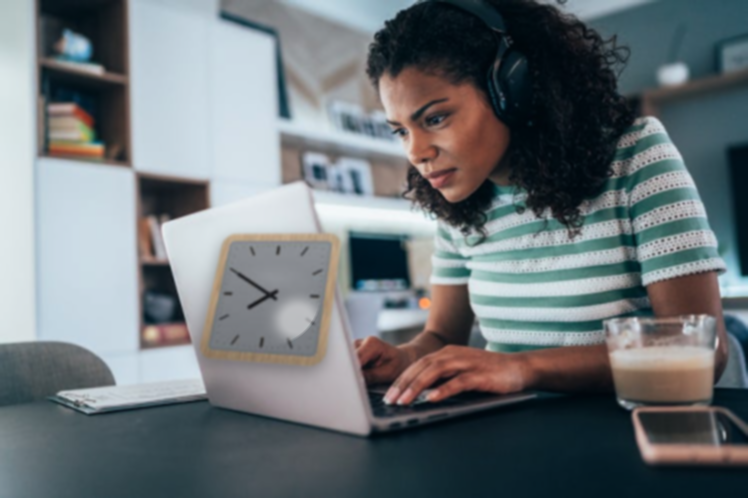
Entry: h=7 m=50
